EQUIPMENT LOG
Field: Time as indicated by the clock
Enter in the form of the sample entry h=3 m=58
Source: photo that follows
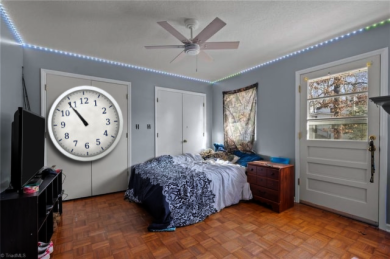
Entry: h=10 m=54
